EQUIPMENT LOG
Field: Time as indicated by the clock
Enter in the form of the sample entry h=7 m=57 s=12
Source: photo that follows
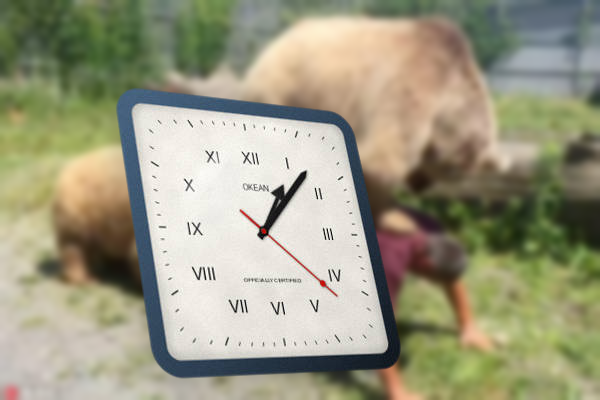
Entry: h=1 m=7 s=22
